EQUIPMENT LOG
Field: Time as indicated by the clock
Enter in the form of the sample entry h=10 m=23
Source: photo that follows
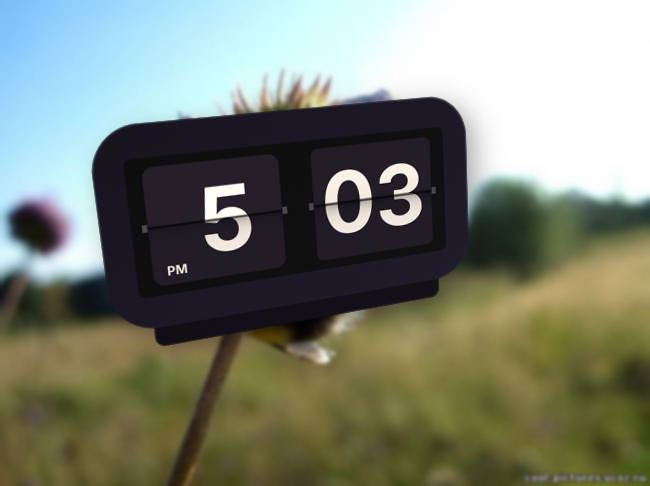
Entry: h=5 m=3
